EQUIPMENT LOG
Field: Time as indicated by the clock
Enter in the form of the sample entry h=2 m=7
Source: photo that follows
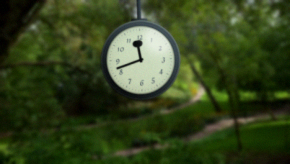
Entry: h=11 m=42
